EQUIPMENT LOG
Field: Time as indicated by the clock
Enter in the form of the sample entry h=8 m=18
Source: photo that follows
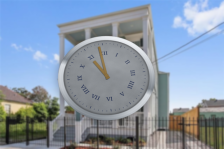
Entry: h=10 m=59
